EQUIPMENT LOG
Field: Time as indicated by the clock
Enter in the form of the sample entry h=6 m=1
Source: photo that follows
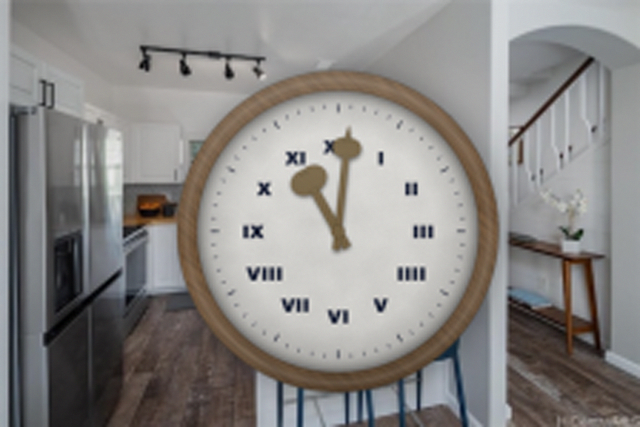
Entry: h=11 m=1
